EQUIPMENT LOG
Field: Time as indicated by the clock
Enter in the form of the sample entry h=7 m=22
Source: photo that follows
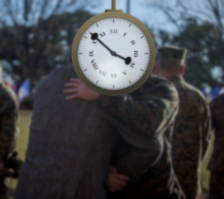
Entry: h=3 m=52
